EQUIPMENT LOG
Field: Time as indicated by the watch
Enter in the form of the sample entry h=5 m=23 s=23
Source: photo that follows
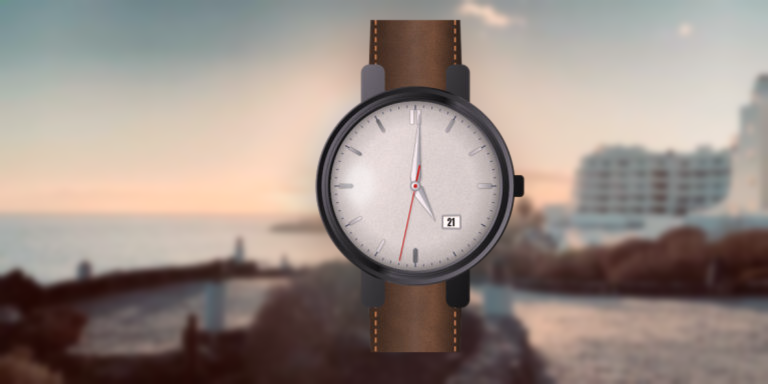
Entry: h=5 m=0 s=32
